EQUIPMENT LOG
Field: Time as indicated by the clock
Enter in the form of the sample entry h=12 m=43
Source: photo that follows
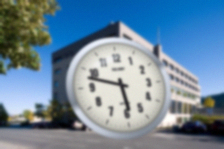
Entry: h=5 m=48
